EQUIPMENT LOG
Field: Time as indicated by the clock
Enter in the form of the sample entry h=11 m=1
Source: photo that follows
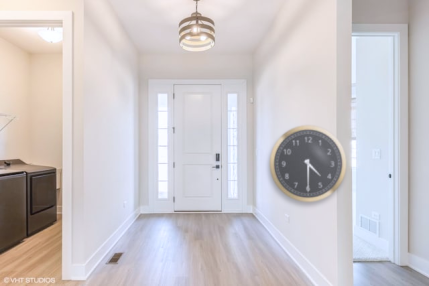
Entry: h=4 m=30
